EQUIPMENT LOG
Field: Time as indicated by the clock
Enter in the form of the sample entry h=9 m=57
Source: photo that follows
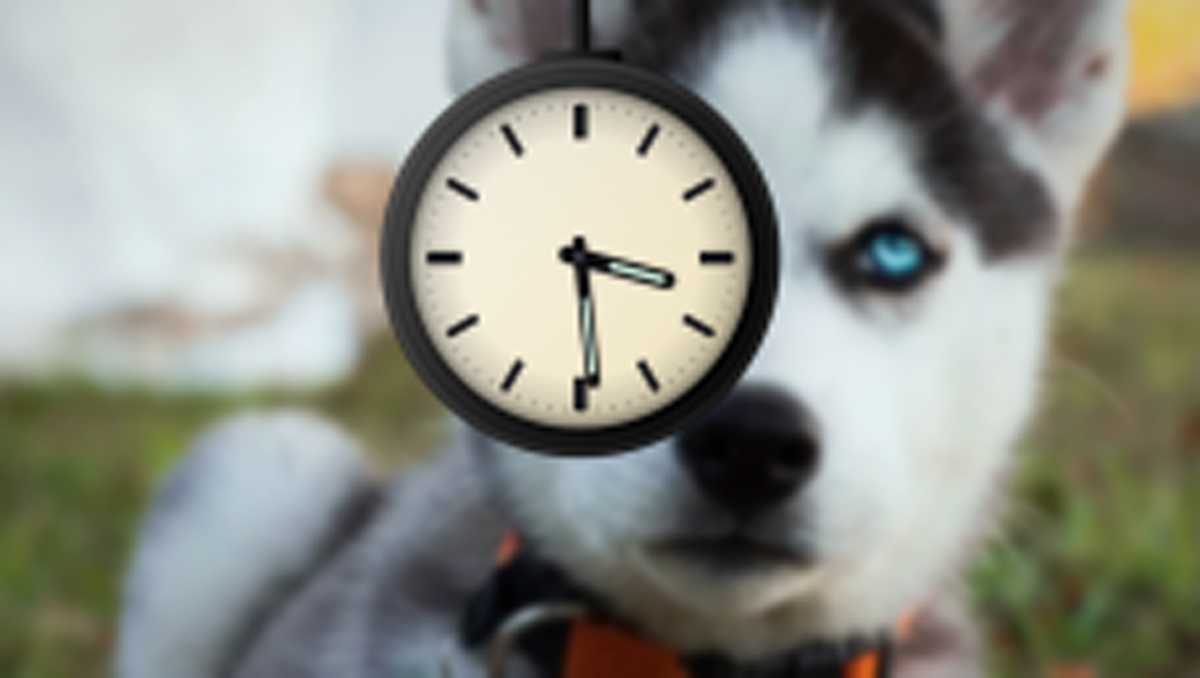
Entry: h=3 m=29
